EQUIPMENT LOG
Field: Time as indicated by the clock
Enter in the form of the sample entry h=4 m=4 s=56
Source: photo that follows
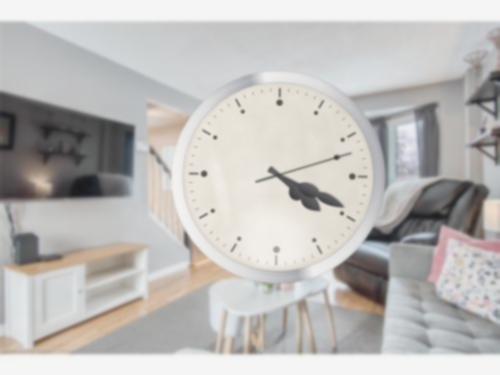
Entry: h=4 m=19 s=12
